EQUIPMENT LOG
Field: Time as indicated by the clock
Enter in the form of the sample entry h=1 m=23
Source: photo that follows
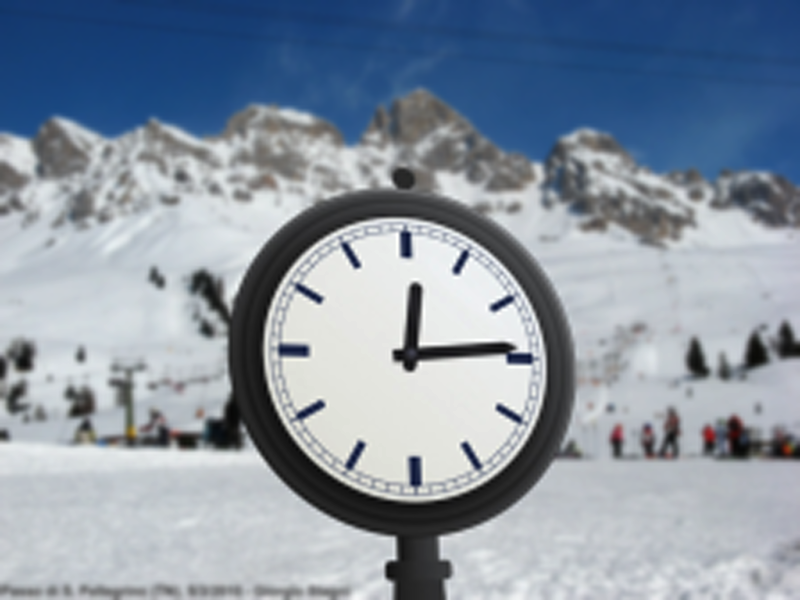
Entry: h=12 m=14
